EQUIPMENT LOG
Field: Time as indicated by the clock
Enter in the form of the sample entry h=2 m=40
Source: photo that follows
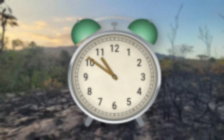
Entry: h=10 m=51
